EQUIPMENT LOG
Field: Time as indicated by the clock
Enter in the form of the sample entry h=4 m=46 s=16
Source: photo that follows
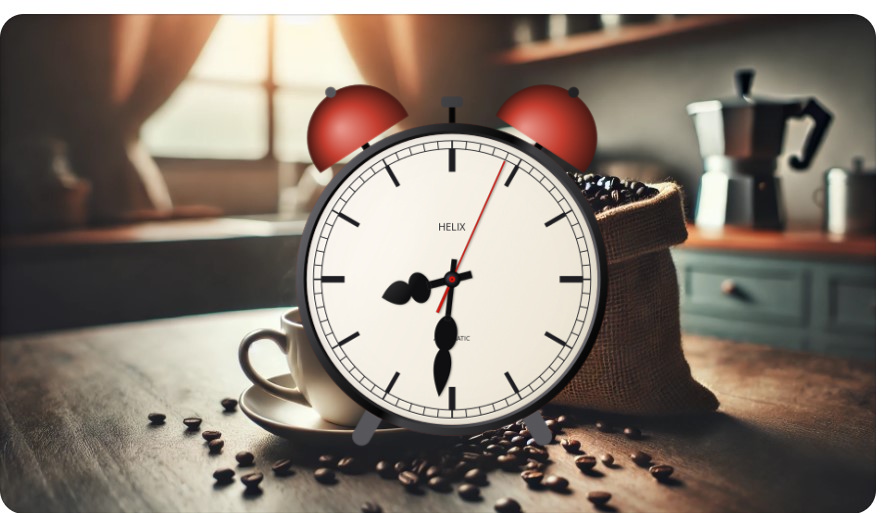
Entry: h=8 m=31 s=4
